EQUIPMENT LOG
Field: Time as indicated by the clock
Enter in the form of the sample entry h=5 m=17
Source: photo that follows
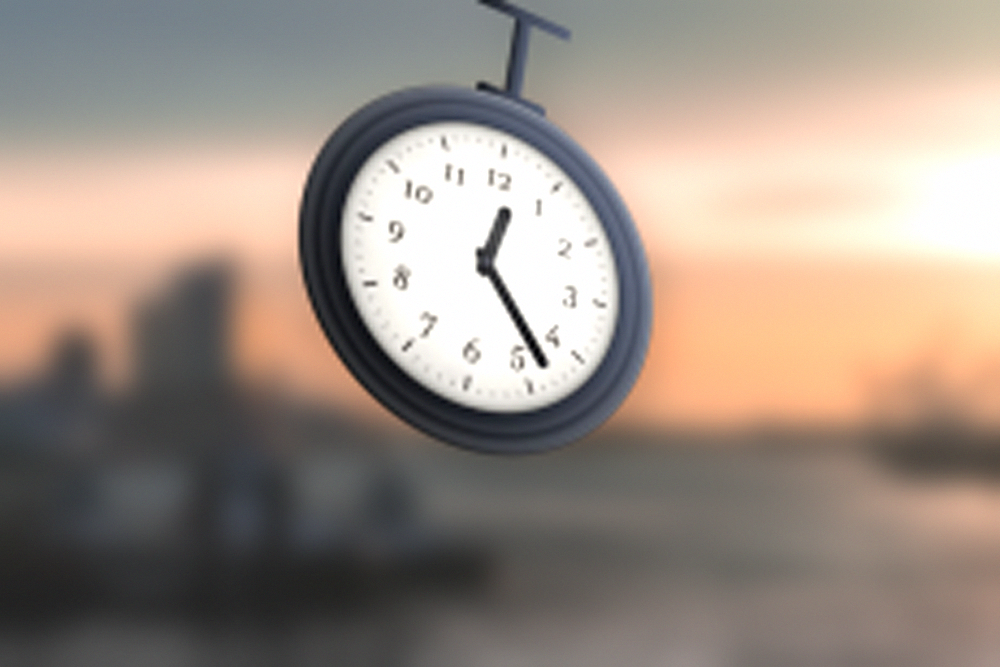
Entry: h=12 m=23
